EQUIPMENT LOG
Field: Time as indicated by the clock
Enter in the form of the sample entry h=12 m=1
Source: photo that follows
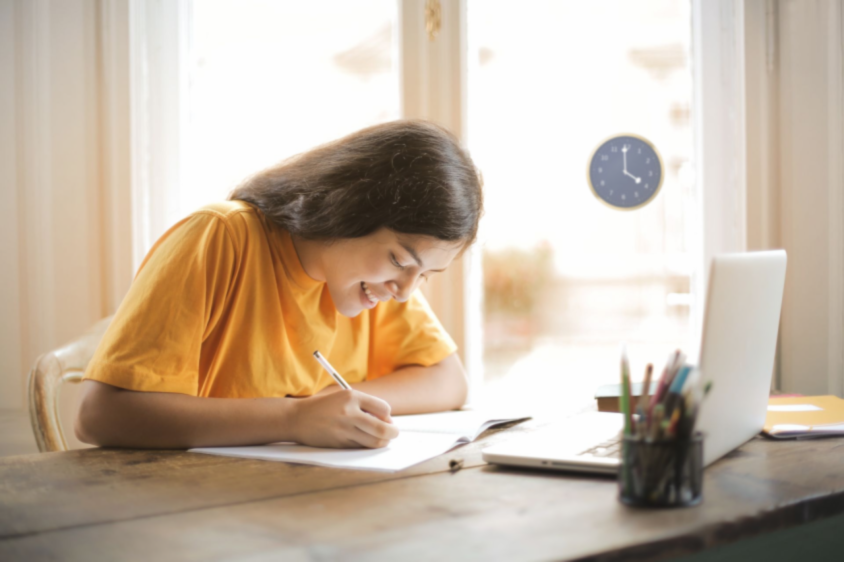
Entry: h=3 m=59
